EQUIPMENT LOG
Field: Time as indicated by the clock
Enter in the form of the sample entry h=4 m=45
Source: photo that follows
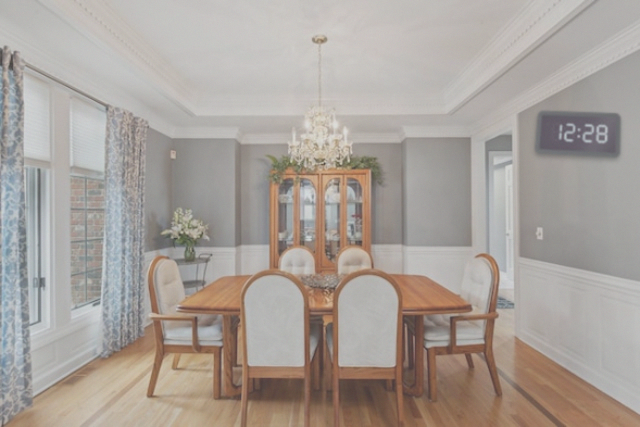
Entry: h=12 m=28
